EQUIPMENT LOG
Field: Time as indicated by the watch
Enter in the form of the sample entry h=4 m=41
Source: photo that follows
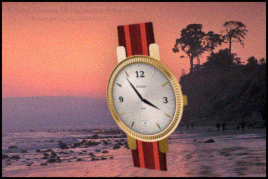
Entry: h=3 m=54
